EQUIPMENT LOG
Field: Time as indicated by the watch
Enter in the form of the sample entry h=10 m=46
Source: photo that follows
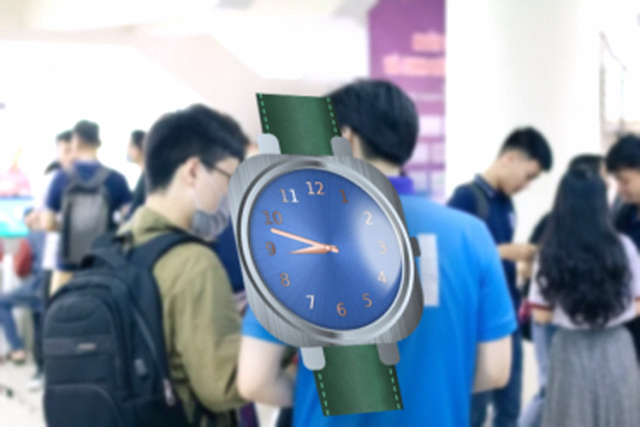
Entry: h=8 m=48
